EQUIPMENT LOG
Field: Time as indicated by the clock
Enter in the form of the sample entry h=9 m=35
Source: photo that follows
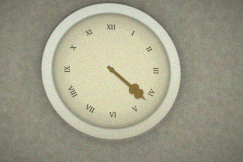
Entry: h=4 m=22
